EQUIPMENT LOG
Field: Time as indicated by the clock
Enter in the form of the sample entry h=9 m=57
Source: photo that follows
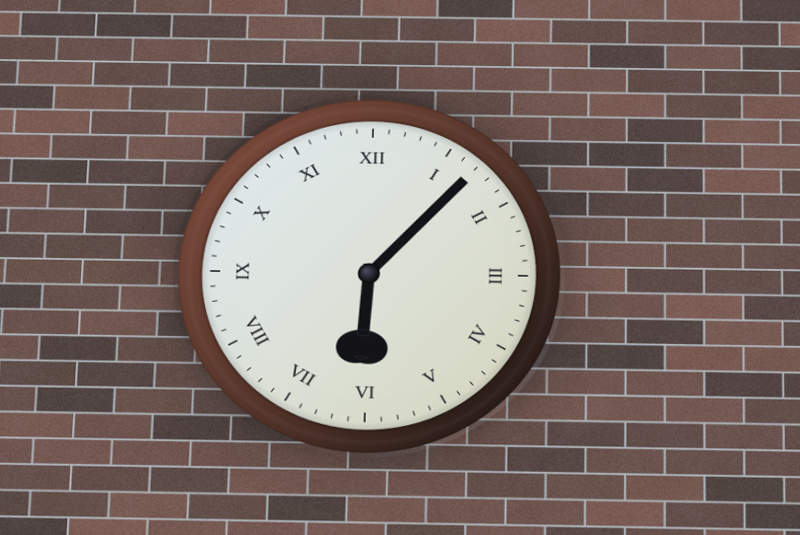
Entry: h=6 m=7
